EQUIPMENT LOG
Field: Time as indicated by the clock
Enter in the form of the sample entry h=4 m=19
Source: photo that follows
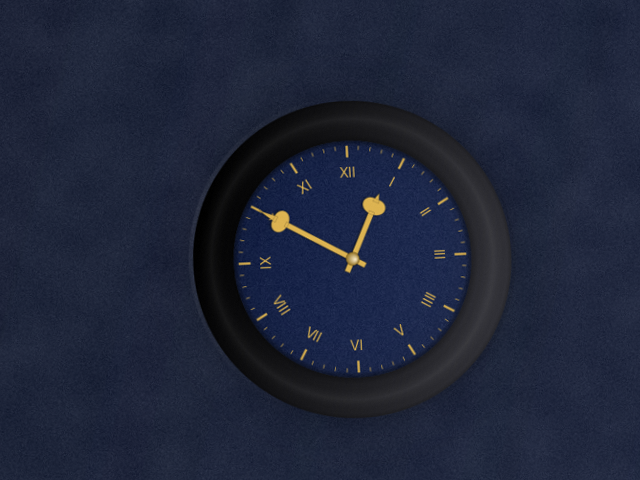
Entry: h=12 m=50
